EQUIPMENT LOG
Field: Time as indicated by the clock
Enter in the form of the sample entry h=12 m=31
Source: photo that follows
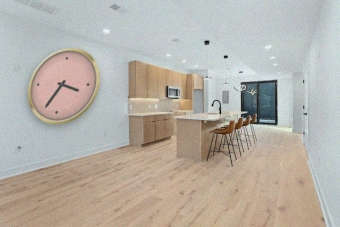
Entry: h=3 m=35
